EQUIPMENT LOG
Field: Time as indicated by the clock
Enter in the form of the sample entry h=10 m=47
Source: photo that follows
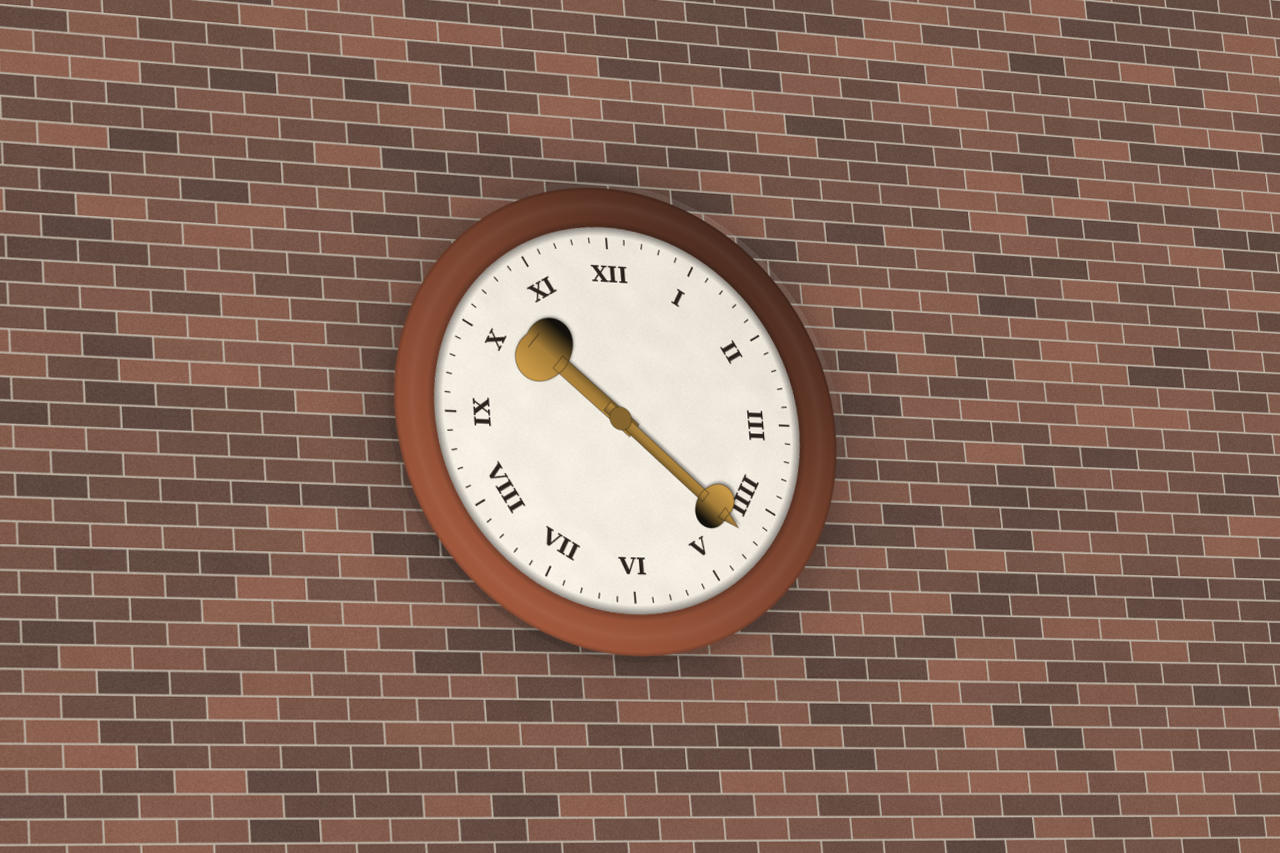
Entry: h=10 m=22
